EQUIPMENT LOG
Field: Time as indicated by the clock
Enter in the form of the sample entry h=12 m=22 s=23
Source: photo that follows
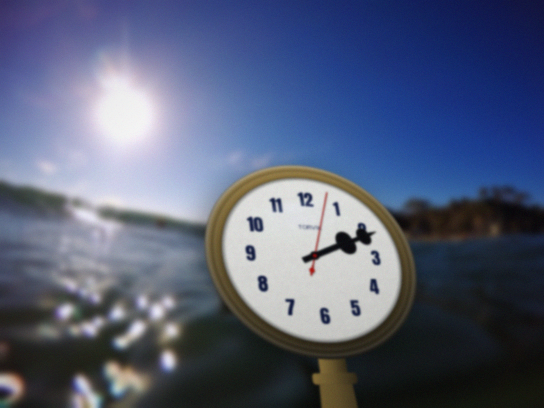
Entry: h=2 m=11 s=3
